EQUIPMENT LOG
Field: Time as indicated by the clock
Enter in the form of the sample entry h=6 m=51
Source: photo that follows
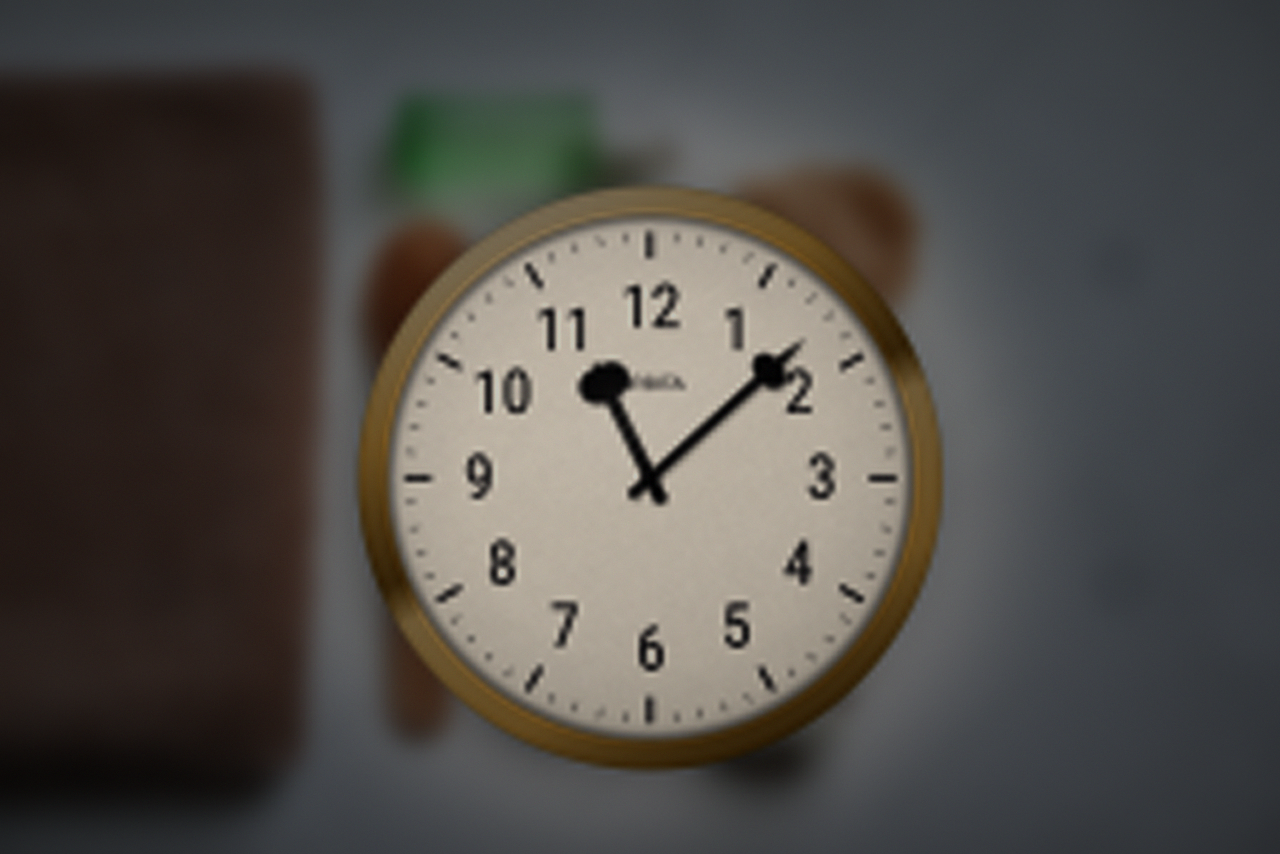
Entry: h=11 m=8
